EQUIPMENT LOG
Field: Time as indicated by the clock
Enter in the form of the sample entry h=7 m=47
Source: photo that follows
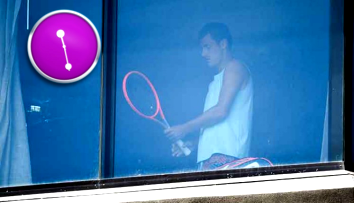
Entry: h=11 m=28
